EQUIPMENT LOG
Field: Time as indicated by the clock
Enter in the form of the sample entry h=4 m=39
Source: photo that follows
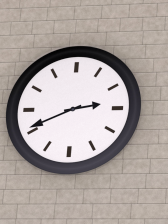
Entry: h=2 m=41
